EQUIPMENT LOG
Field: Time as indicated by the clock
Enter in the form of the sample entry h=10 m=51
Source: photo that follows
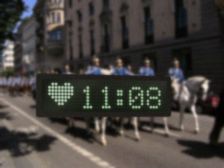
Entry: h=11 m=8
